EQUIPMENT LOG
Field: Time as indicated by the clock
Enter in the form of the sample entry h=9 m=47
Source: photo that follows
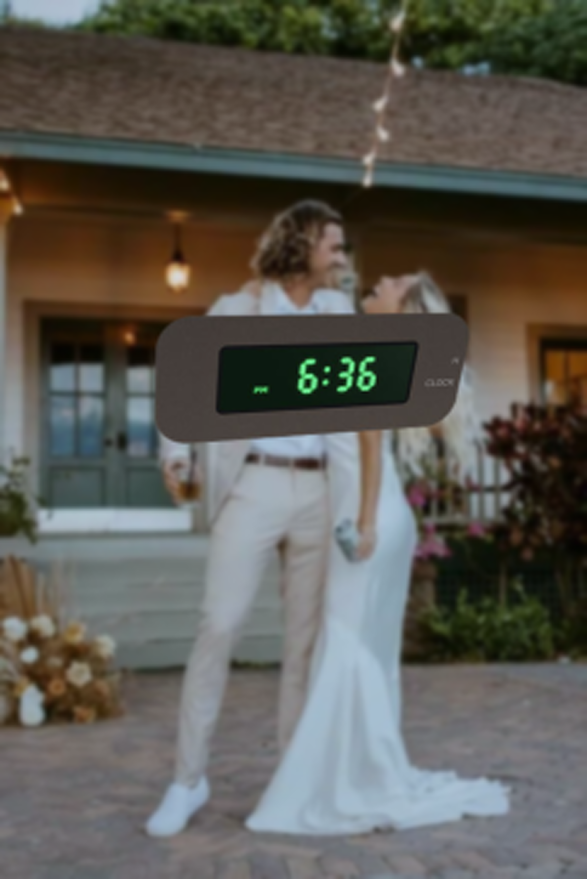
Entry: h=6 m=36
